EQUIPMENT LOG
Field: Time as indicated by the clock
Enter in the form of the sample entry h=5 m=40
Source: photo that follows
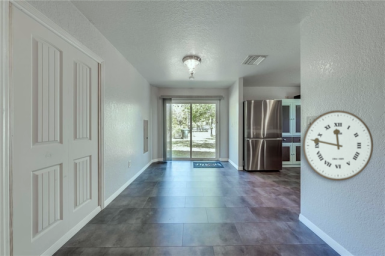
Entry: h=11 m=47
